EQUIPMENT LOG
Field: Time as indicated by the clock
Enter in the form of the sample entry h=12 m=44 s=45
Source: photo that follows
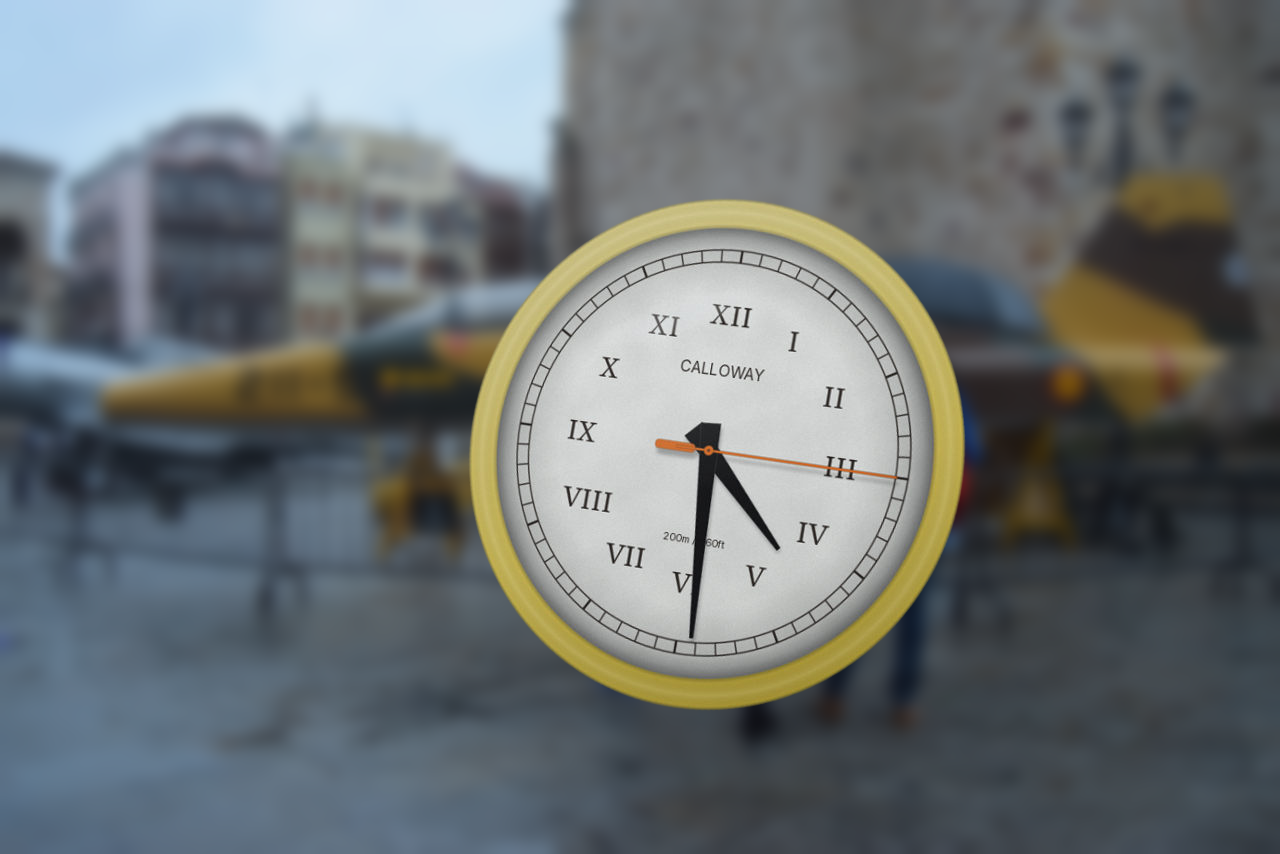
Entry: h=4 m=29 s=15
